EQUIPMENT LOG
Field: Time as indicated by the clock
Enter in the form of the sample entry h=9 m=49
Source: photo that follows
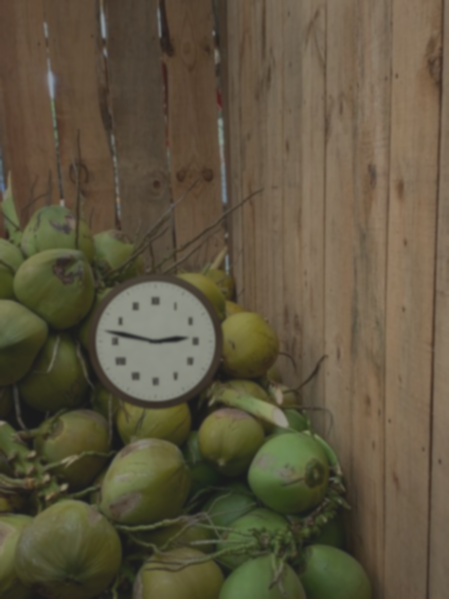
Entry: h=2 m=47
